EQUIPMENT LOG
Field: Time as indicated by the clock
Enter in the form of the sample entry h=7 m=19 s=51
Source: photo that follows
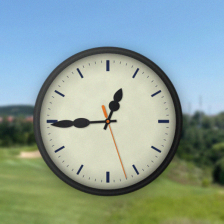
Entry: h=12 m=44 s=27
